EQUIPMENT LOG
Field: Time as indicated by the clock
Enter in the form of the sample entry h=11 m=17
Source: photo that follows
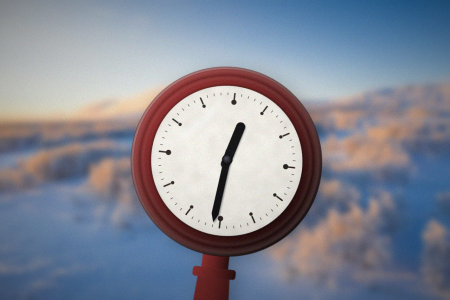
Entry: h=12 m=31
